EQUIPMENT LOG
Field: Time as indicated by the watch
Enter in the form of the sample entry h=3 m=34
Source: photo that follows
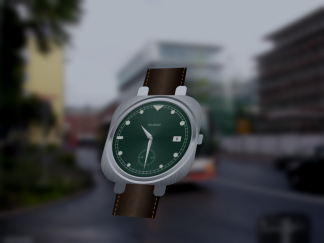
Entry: h=10 m=30
